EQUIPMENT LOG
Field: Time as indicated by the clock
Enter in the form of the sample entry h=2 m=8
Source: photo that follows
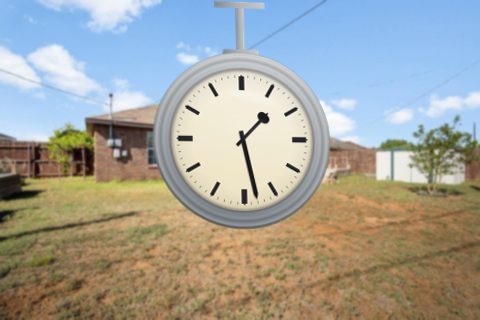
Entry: h=1 m=28
